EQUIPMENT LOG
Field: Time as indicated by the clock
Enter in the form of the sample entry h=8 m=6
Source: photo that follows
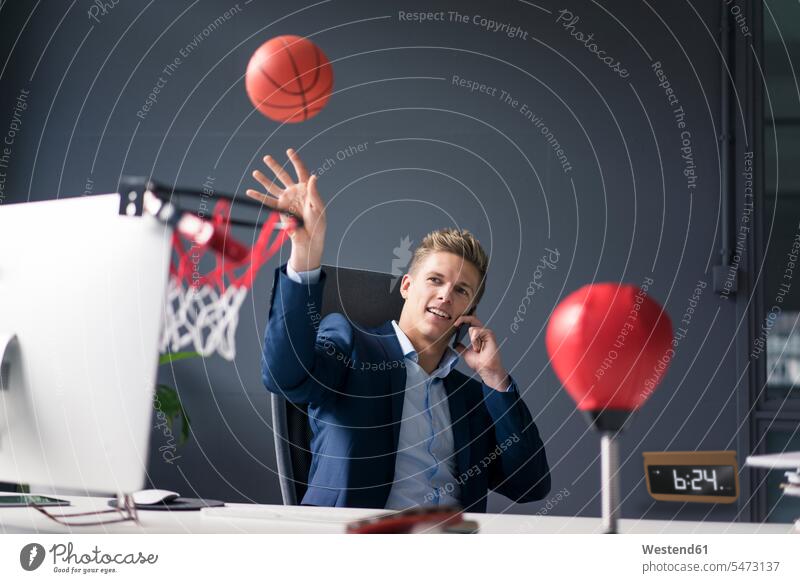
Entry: h=6 m=24
